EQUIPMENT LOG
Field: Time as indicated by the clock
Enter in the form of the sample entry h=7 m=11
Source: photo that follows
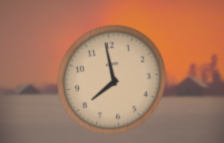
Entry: h=7 m=59
